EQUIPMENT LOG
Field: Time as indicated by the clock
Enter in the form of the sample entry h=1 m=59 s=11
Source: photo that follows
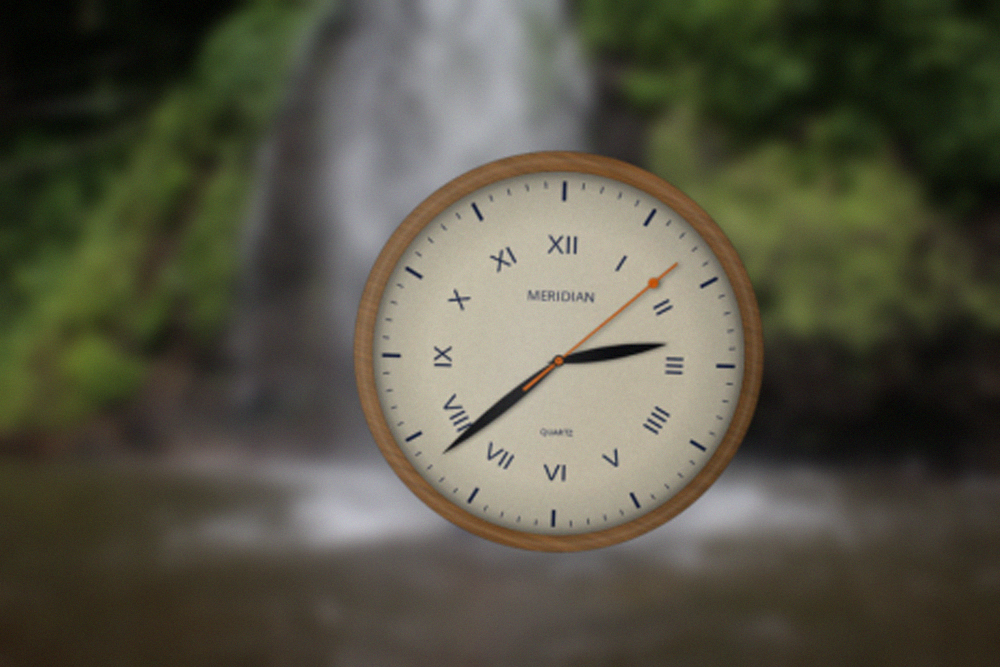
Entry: h=2 m=38 s=8
